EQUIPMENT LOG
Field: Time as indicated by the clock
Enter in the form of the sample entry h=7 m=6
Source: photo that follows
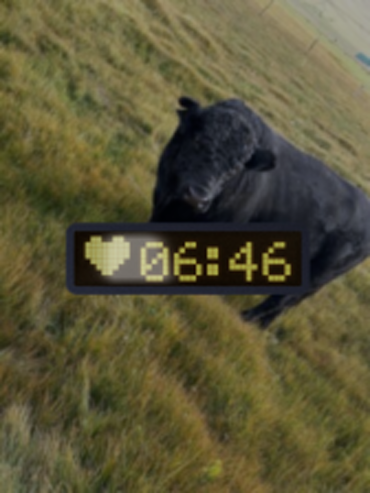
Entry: h=6 m=46
